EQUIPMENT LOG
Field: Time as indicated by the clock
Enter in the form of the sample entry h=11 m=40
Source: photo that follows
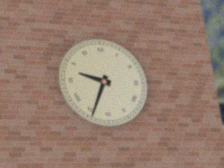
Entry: h=9 m=34
